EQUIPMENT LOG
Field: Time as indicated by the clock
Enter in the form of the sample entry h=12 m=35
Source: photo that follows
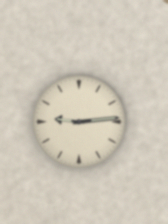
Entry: h=9 m=14
